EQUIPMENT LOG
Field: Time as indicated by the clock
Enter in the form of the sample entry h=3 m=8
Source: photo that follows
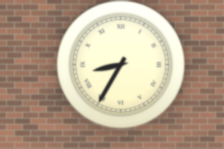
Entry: h=8 m=35
